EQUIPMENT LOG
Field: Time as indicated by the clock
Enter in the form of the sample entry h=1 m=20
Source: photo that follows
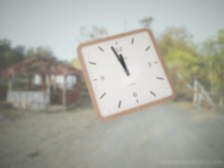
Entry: h=11 m=58
